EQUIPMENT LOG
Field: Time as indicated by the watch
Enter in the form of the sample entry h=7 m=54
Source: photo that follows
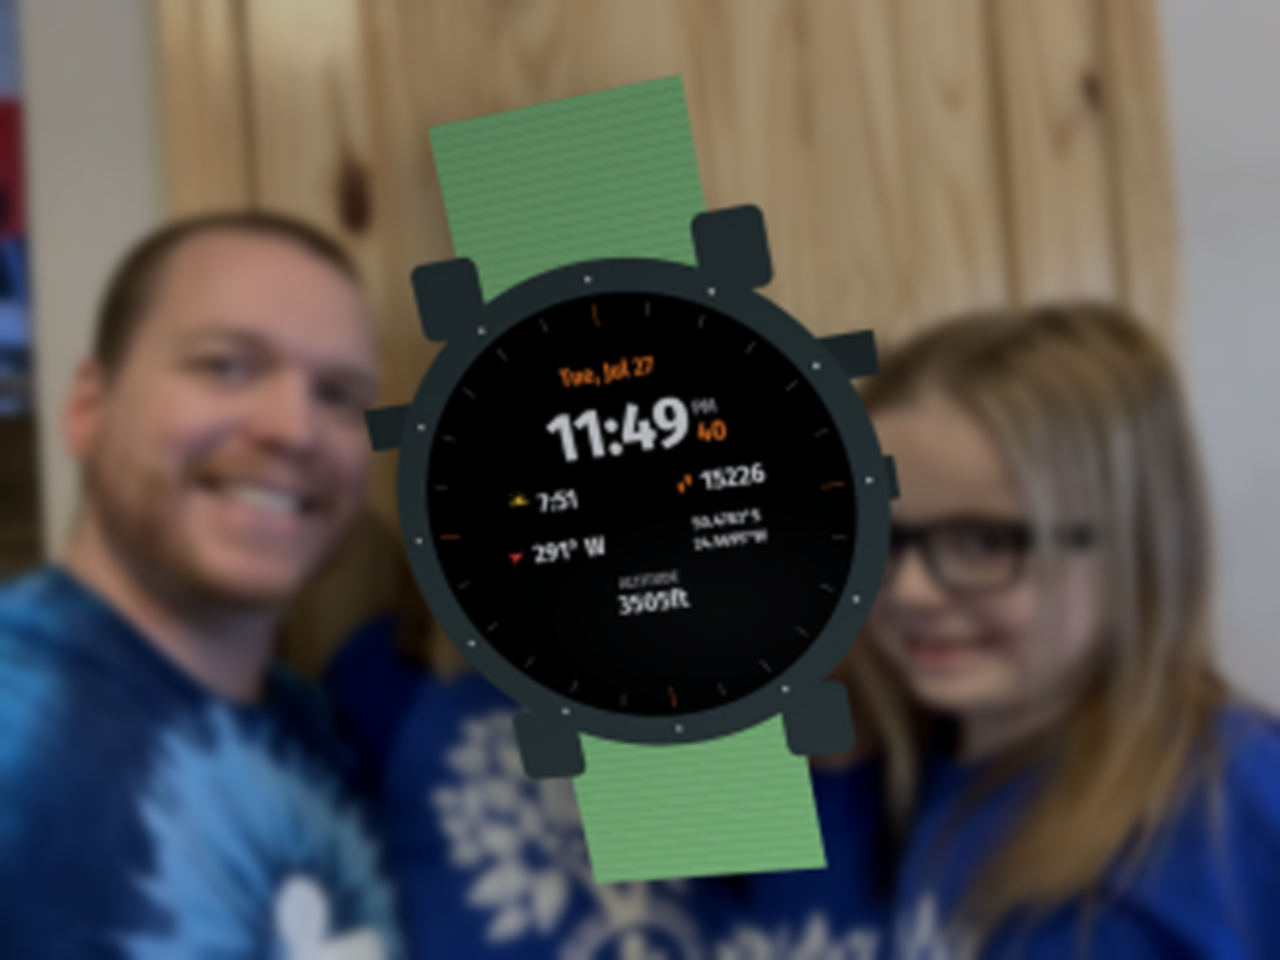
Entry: h=11 m=49
